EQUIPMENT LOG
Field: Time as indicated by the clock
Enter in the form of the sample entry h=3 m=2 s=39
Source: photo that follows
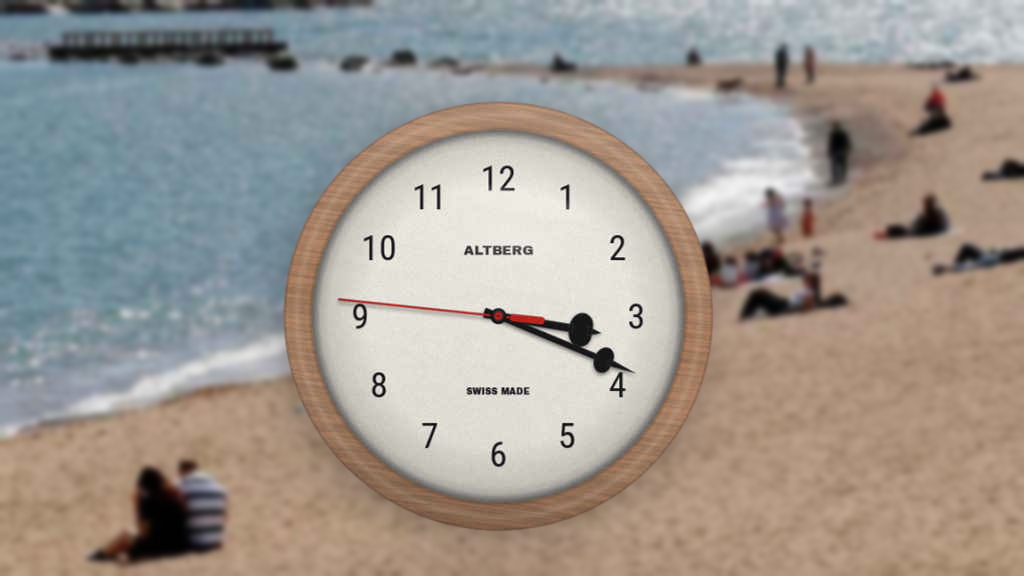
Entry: h=3 m=18 s=46
